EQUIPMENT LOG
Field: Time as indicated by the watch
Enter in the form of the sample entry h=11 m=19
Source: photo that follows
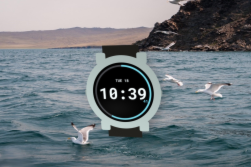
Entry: h=10 m=39
